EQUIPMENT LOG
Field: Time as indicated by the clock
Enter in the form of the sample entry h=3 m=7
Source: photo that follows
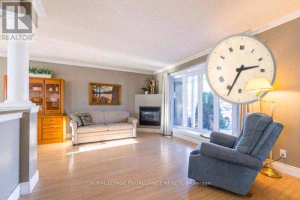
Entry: h=2 m=34
